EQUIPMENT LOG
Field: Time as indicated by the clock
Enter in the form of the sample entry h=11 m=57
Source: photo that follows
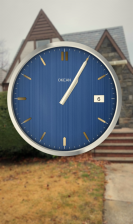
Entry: h=1 m=5
